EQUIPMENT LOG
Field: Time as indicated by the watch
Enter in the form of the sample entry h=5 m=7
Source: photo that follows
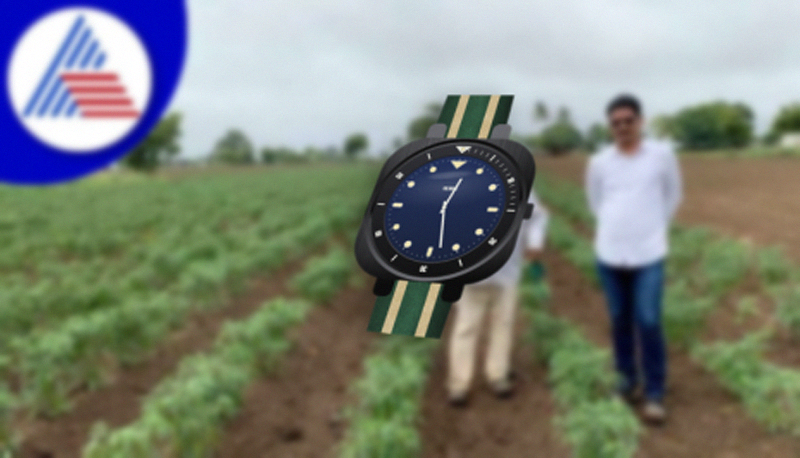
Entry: h=12 m=28
